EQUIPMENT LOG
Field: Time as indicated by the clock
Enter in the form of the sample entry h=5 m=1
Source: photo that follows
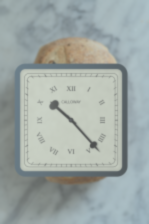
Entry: h=10 m=23
